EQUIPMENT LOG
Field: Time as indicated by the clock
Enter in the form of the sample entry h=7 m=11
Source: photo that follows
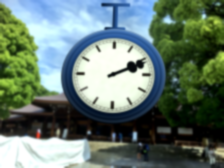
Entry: h=2 m=11
